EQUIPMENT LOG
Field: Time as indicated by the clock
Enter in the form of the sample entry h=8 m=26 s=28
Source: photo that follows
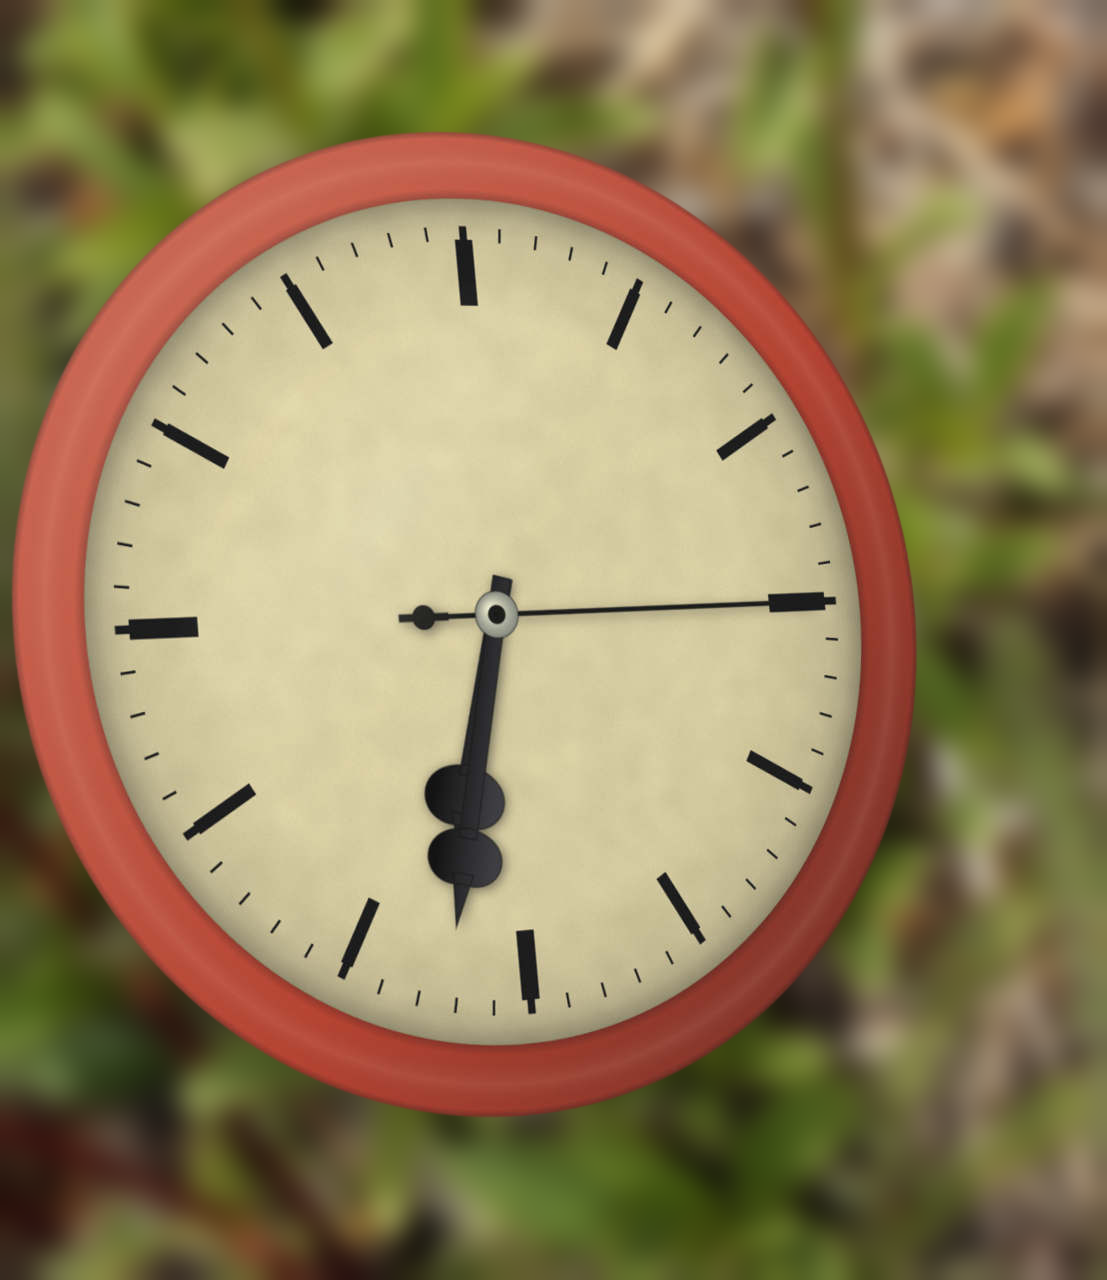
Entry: h=6 m=32 s=15
